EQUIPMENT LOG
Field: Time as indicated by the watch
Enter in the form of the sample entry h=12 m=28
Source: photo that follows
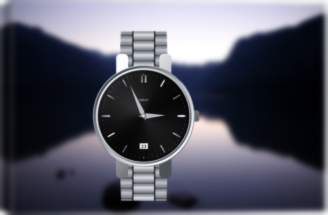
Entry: h=2 m=56
